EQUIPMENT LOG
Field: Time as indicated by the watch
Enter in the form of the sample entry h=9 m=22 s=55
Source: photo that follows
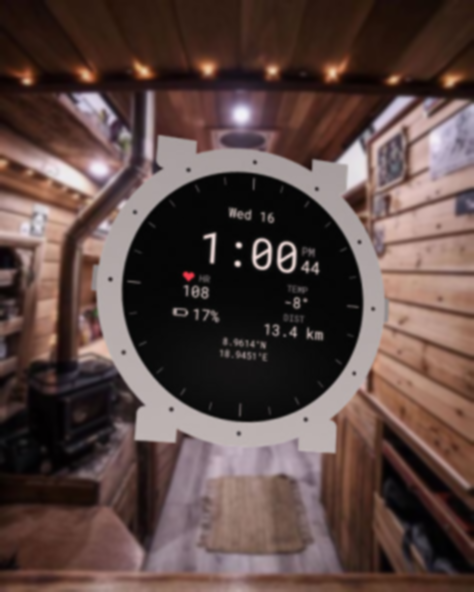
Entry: h=1 m=0 s=44
